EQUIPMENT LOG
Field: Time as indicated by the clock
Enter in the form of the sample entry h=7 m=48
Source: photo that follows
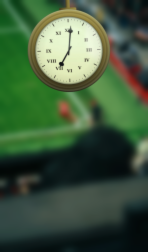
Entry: h=7 m=1
